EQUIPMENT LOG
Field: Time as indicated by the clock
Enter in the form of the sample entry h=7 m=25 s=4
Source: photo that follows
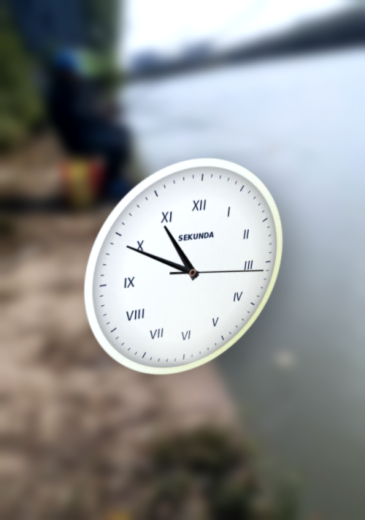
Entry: h=10 m=49 s=16
